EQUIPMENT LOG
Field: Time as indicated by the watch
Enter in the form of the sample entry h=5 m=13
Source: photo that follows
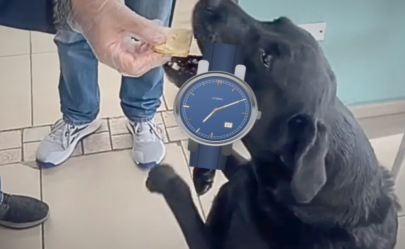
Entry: h=7 m=10
